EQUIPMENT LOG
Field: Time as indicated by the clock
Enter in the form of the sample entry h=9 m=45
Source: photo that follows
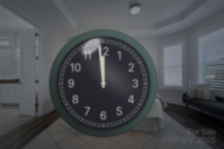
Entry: h=11 m=59
